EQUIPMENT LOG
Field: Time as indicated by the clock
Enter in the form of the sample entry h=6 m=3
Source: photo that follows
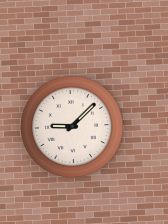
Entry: h=9 m=8
